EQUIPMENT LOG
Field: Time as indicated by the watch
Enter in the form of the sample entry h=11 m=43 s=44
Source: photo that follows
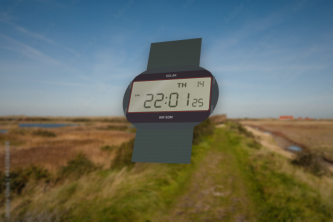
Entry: h=22 m=1 s=25
